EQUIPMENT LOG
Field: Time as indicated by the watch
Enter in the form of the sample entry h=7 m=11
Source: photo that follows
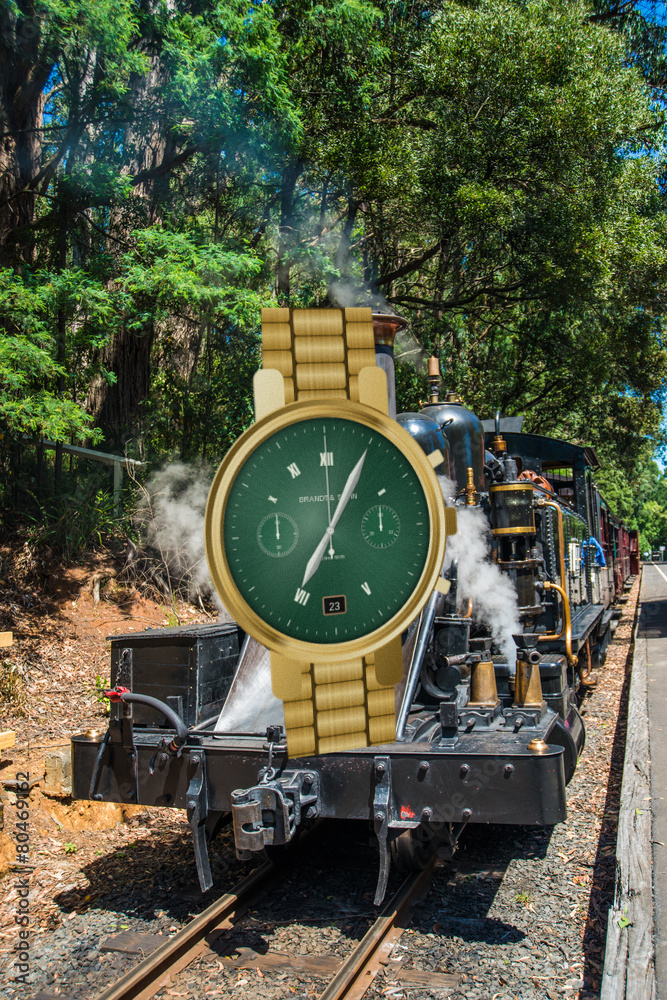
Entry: h=7 m=5
